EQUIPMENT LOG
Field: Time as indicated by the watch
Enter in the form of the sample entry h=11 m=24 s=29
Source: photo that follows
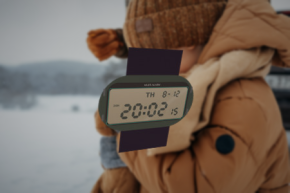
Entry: h=20 m=2 s=15
